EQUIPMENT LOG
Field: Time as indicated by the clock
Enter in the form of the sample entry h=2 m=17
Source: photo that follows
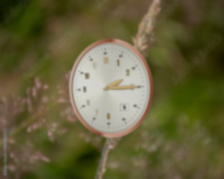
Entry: h=2 m=15
